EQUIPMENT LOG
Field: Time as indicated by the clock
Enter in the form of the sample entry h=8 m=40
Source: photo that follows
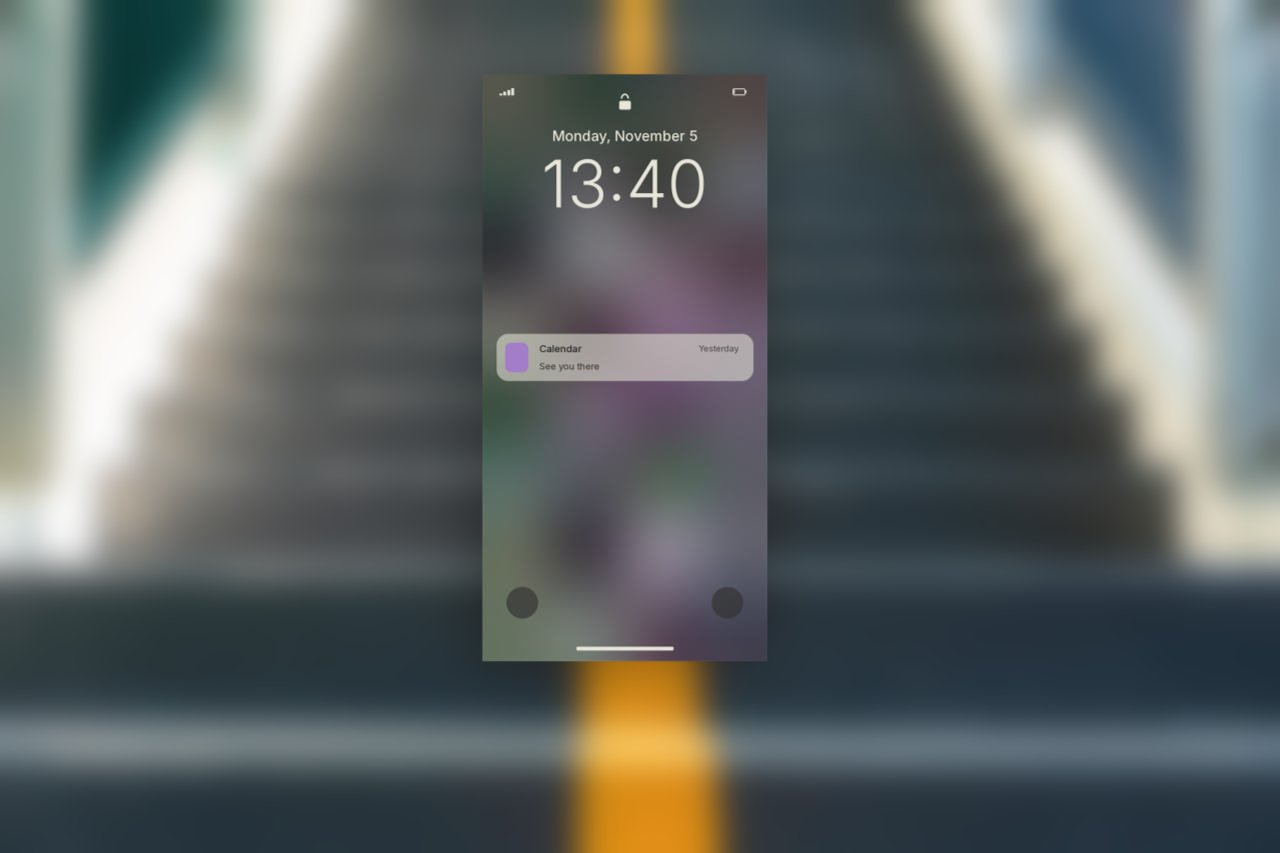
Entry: h=13 m=40
